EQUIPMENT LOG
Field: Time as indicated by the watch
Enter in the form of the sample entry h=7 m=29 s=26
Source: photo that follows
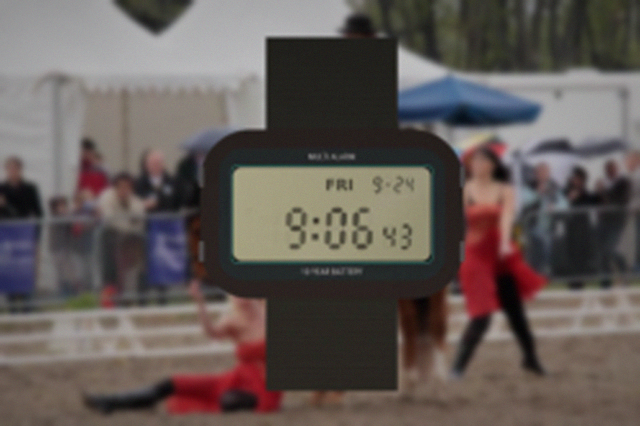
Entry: h=9 m=6 s=43
